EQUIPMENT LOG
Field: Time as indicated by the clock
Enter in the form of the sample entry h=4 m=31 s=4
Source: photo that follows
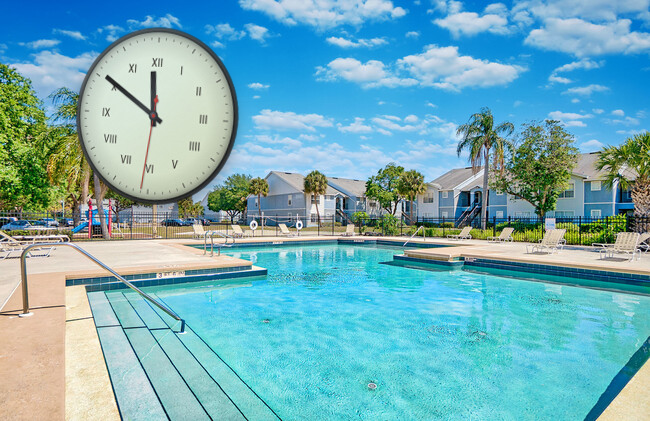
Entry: h=11 m=50 s=31
